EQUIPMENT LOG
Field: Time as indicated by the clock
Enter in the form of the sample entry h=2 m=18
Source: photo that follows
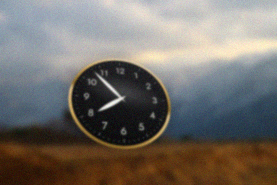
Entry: h=7 m=53
